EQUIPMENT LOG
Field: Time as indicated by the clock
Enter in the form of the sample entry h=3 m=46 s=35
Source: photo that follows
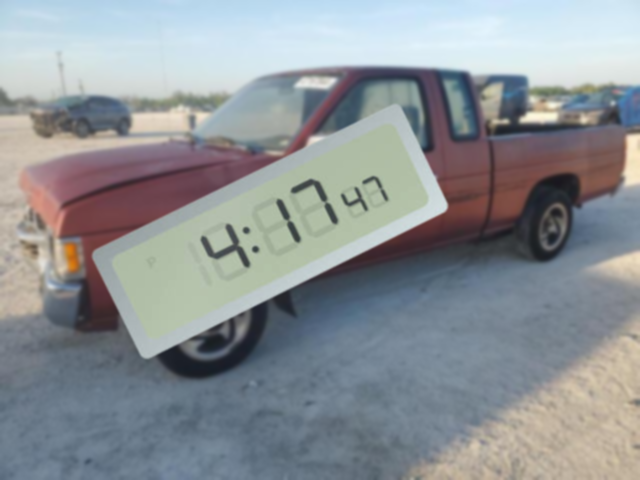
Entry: h=4 m=17 s=47
